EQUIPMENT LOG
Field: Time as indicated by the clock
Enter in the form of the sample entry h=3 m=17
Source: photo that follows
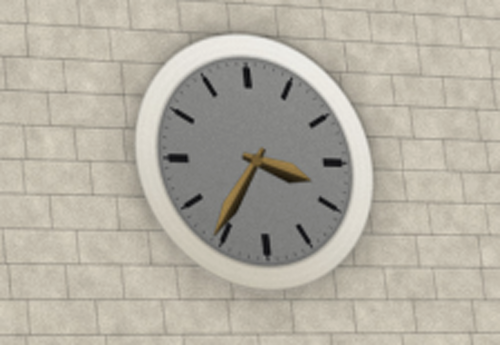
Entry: h=3 m=36
